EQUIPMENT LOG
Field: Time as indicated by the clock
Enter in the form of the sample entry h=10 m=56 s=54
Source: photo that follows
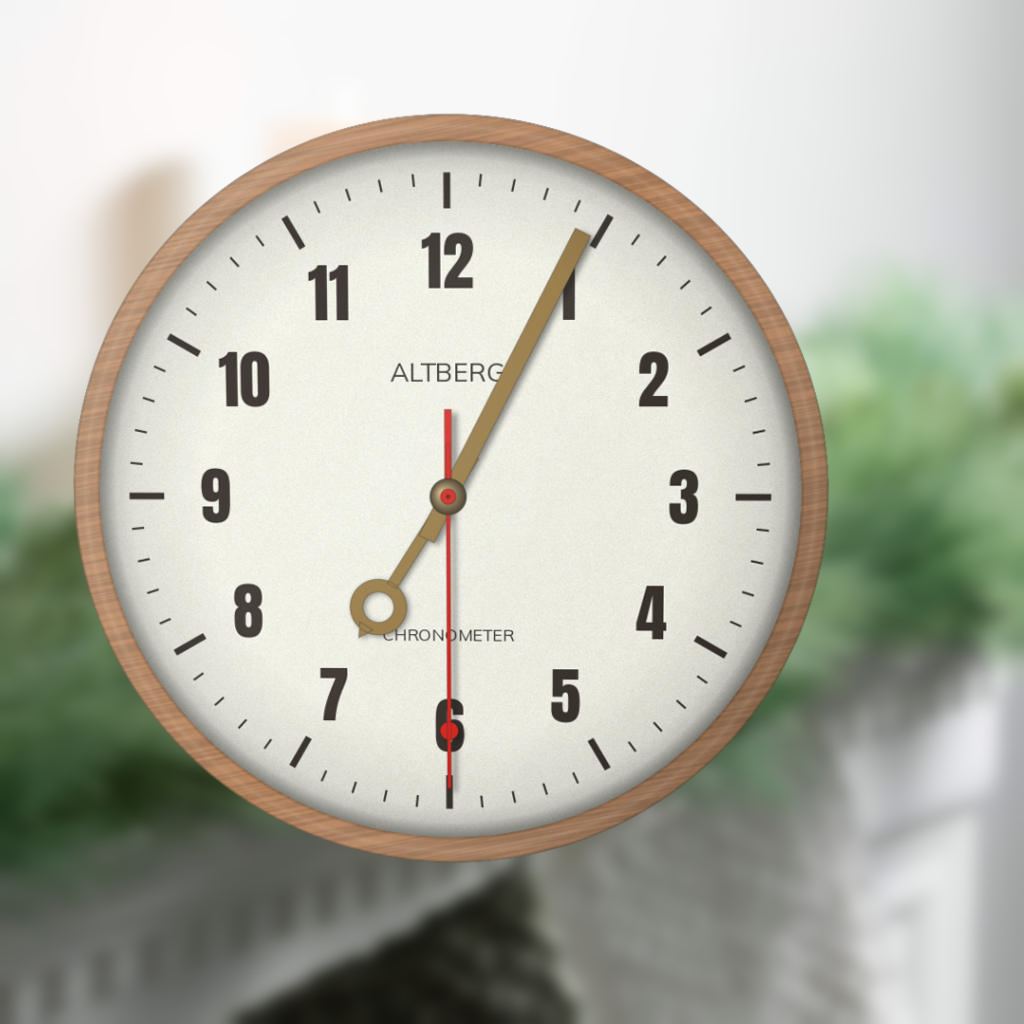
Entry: h=7 m=4 s=30
